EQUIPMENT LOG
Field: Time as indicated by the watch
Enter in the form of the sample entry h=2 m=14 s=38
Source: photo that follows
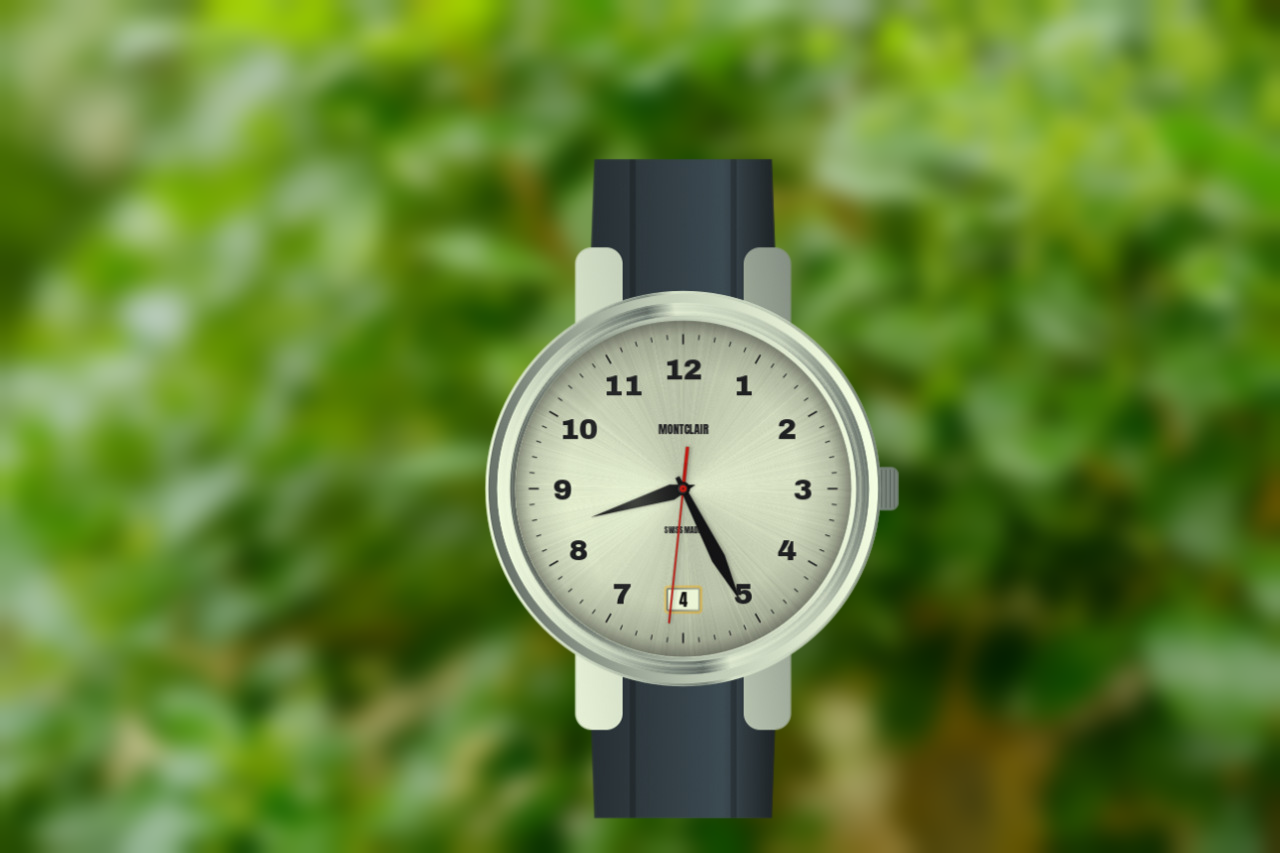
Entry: h=8 m=25 s=31
